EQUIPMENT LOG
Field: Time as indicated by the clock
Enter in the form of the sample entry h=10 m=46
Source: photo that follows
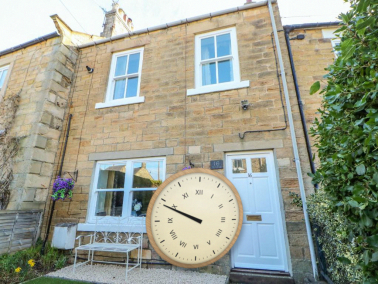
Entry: h=9 m=49
